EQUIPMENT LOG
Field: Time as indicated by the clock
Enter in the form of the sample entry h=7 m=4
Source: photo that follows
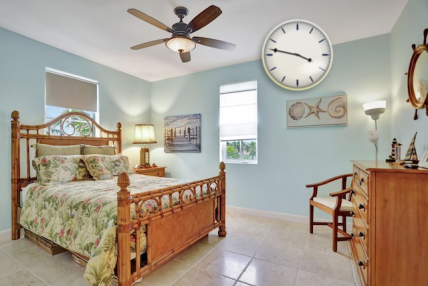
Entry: h=3 m=47
